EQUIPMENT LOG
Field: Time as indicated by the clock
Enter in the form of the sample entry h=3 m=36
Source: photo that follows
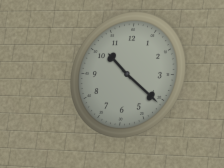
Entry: h=10 m=21
